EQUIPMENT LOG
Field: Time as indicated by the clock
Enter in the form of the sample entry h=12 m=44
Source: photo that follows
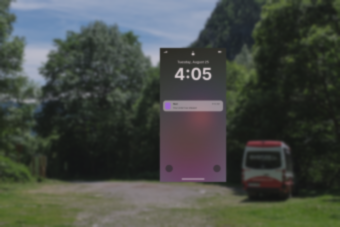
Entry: h=4 m=5
